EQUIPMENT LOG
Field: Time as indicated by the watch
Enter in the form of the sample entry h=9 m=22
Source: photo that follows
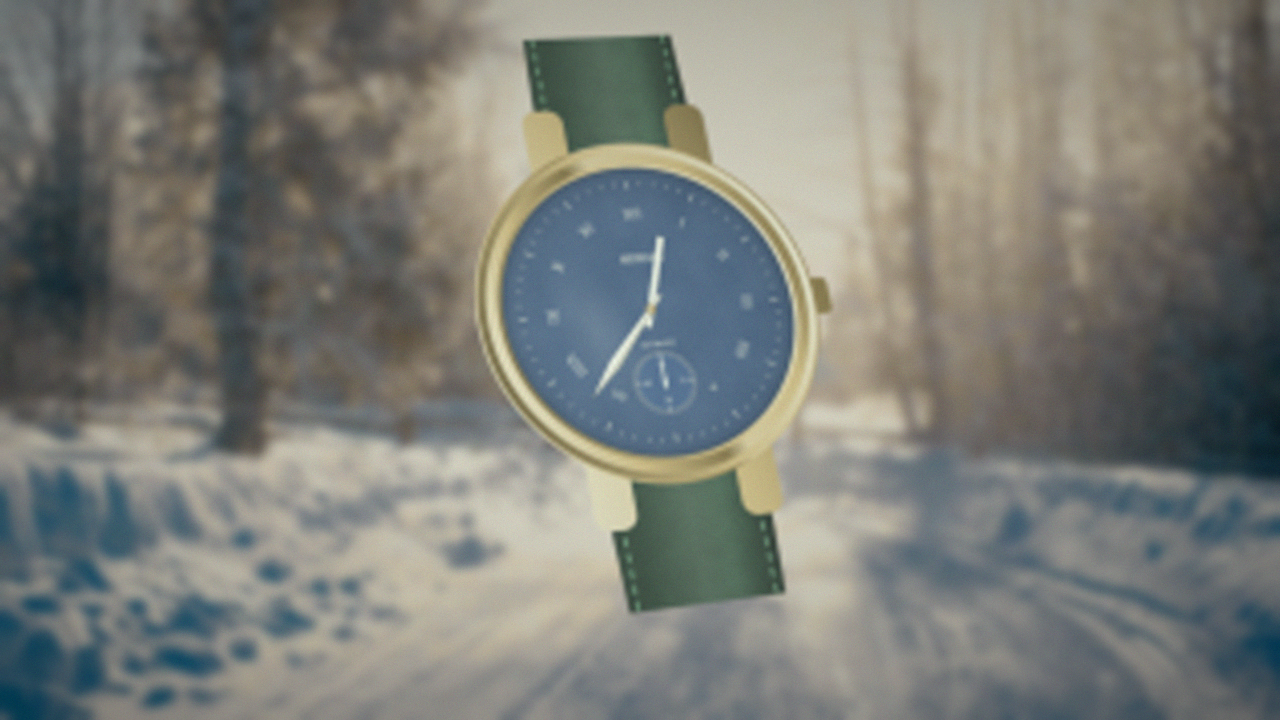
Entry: h=12 m=37
